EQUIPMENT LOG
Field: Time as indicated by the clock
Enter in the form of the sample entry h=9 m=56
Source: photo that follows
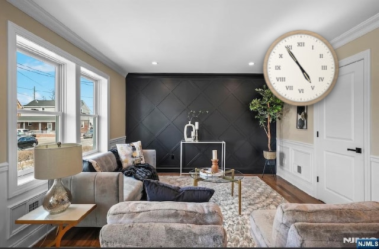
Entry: h=4 m=54
